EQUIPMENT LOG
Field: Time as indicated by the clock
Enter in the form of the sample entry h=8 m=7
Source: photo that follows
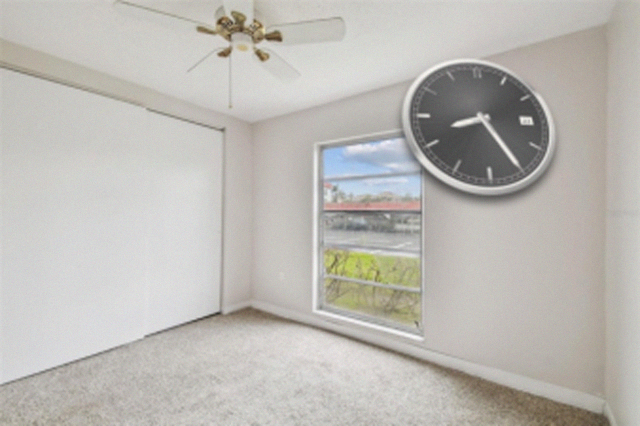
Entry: h=8 m=25
